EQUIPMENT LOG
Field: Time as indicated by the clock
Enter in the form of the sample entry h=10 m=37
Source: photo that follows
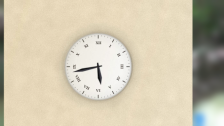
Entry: h=5 m=43
